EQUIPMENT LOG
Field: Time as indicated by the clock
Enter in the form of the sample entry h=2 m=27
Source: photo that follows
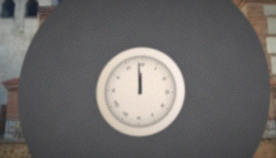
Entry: h=11 m=59
